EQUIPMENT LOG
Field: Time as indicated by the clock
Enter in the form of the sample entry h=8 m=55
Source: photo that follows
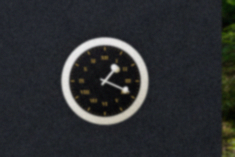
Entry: h=1 m=19
